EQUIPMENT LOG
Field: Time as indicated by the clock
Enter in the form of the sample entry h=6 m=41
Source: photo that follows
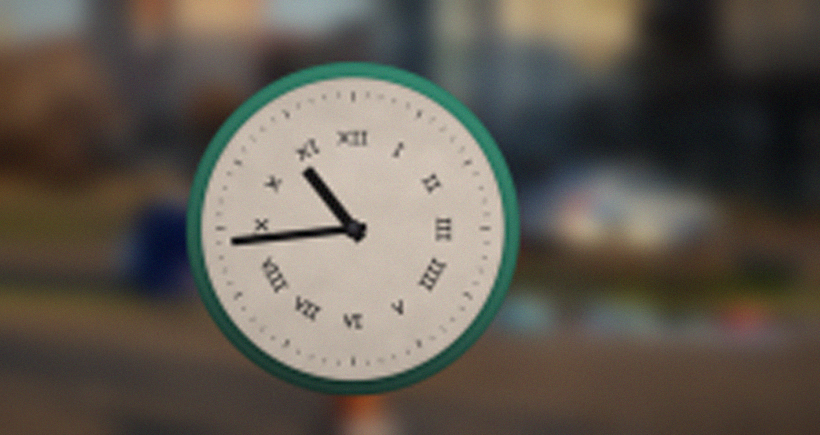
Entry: h=10 m=44
